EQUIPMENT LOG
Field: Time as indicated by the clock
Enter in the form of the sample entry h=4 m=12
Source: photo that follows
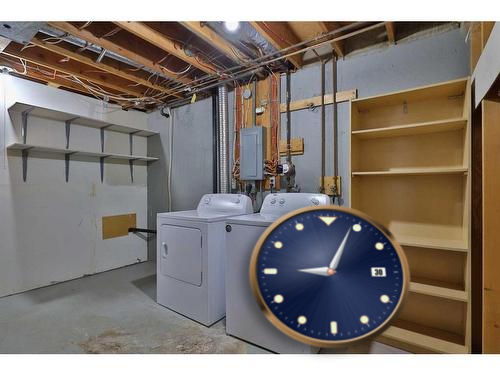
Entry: h=9 m=4
